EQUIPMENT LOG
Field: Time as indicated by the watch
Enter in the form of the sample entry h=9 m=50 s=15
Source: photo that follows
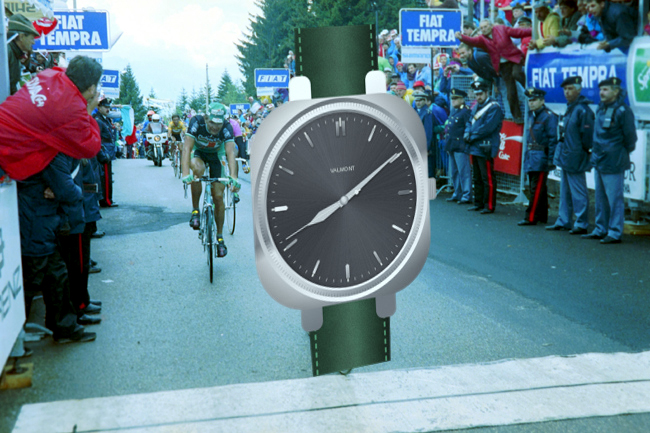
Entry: h=8 m=9 s=41
